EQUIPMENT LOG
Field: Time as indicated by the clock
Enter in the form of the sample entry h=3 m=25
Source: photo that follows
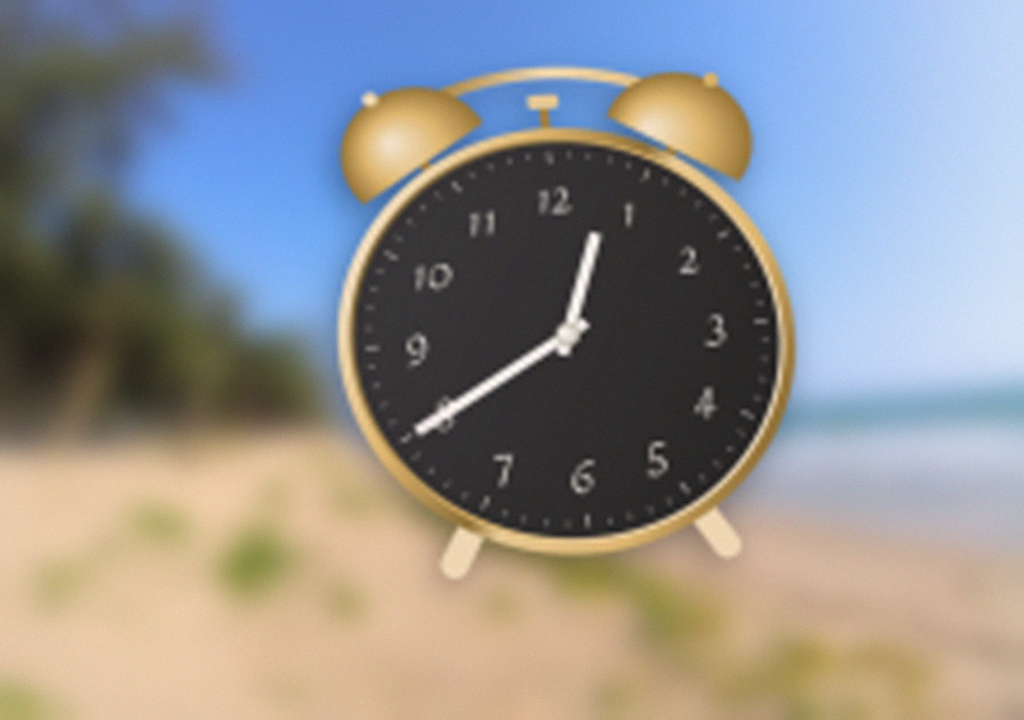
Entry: h=12 m=40
